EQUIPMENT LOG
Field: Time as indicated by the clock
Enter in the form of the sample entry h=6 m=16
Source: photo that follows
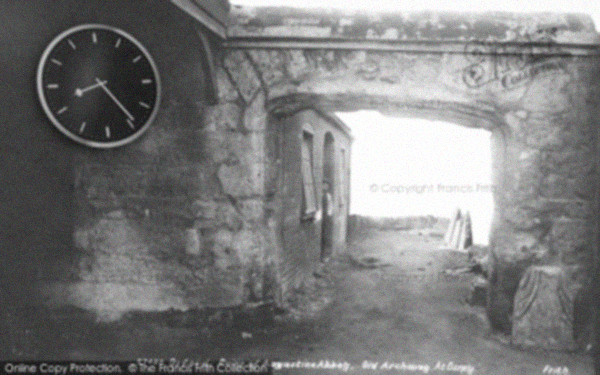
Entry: h=8 m=24
